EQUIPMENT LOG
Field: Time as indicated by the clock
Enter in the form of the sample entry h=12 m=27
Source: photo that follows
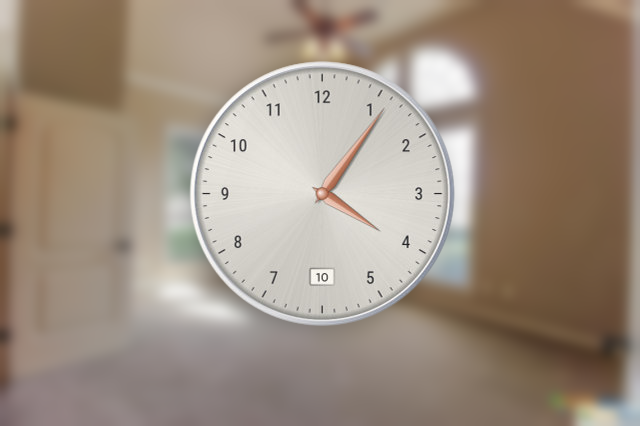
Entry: h=4 m=6
